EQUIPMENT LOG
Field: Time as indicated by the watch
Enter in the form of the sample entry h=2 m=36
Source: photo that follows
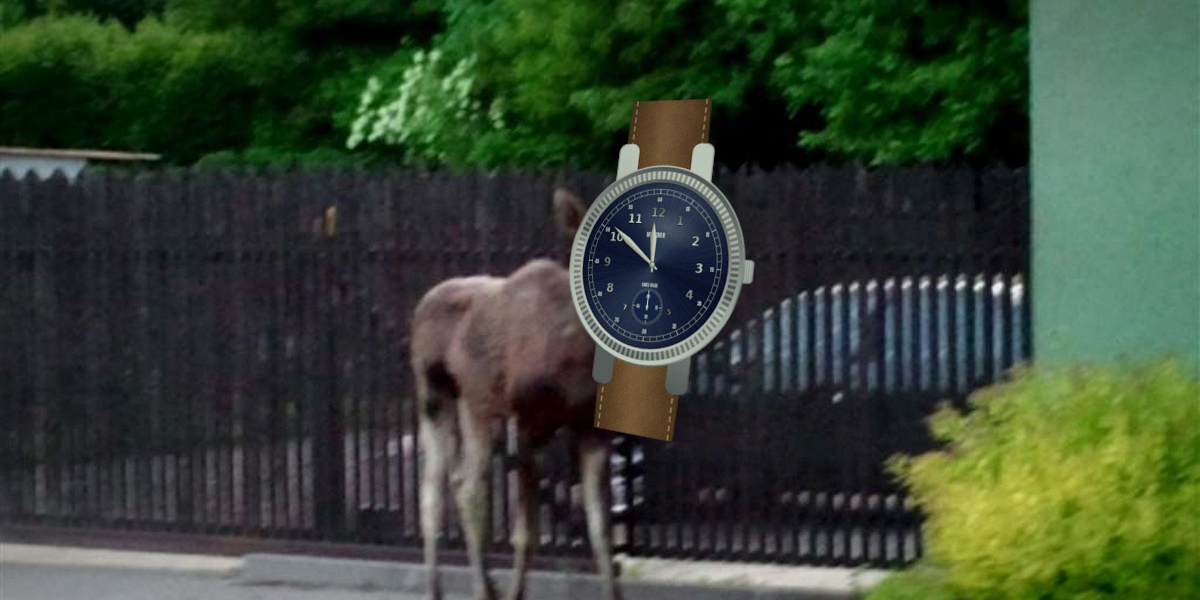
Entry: h=11 m=51
